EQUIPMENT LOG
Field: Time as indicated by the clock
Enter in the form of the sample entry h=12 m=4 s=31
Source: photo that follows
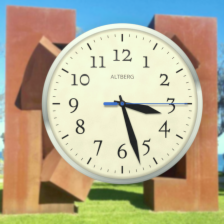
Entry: h=3 m=27 s=15
